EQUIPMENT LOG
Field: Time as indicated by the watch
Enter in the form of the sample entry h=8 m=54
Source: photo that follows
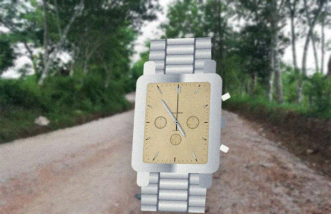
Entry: h=4 m=54
